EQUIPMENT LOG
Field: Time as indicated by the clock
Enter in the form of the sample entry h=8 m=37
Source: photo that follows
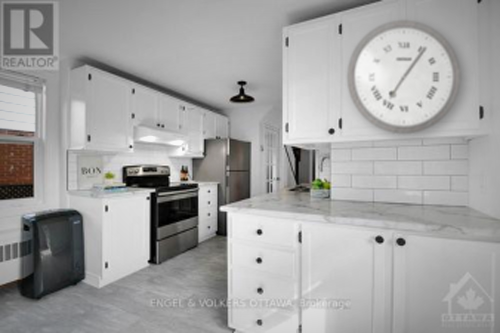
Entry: h=7 m=6
